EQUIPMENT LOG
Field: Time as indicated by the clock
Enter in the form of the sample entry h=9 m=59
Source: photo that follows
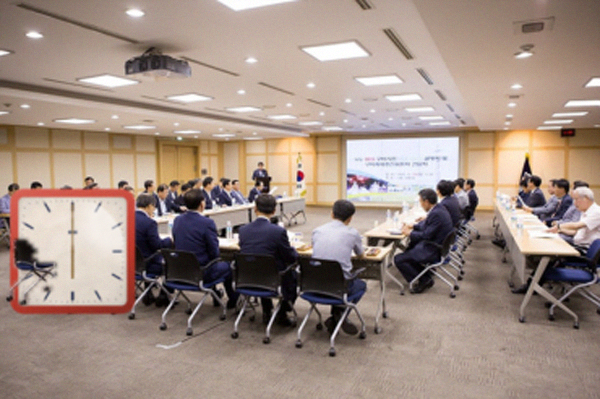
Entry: h=6 m=0
